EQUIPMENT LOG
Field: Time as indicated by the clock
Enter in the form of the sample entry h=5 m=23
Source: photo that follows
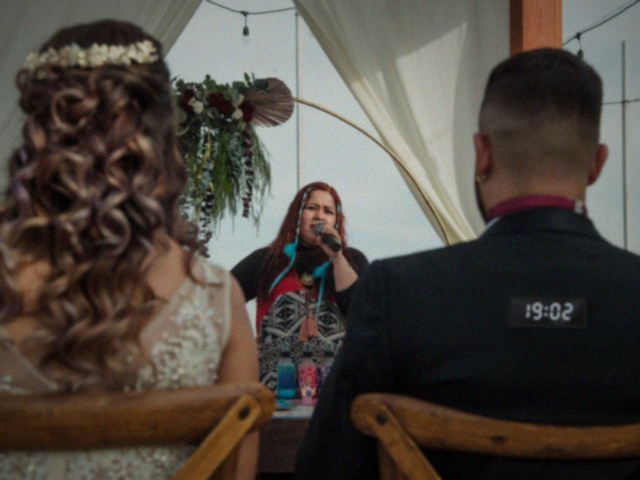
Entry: h=19 m=2
